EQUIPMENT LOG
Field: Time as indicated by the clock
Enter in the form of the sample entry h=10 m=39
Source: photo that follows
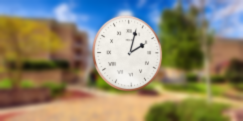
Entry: h=2 m=3
